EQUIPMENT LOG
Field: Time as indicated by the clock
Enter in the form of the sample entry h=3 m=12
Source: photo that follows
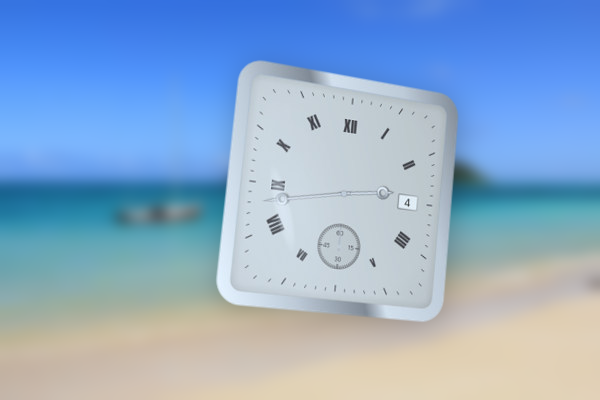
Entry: h=2 m=43
